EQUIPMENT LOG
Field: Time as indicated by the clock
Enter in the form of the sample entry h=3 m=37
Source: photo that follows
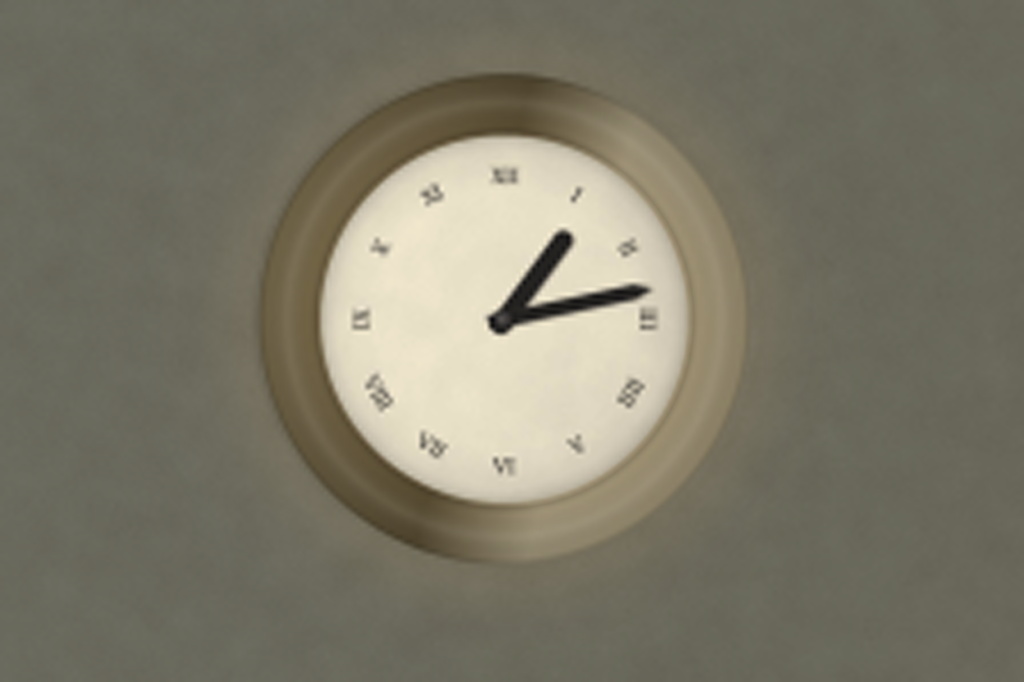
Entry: h=1 m=13
